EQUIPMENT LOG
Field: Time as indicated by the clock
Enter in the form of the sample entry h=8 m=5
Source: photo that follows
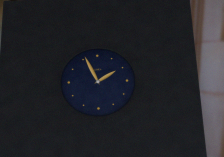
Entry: h=1 m=56
